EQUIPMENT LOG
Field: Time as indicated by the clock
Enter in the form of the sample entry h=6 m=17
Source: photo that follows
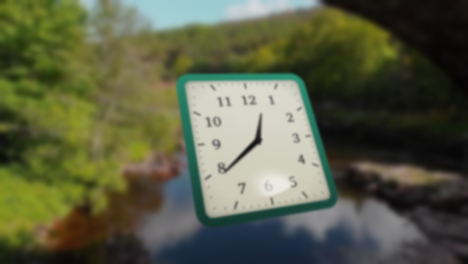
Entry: h=12 m=39
